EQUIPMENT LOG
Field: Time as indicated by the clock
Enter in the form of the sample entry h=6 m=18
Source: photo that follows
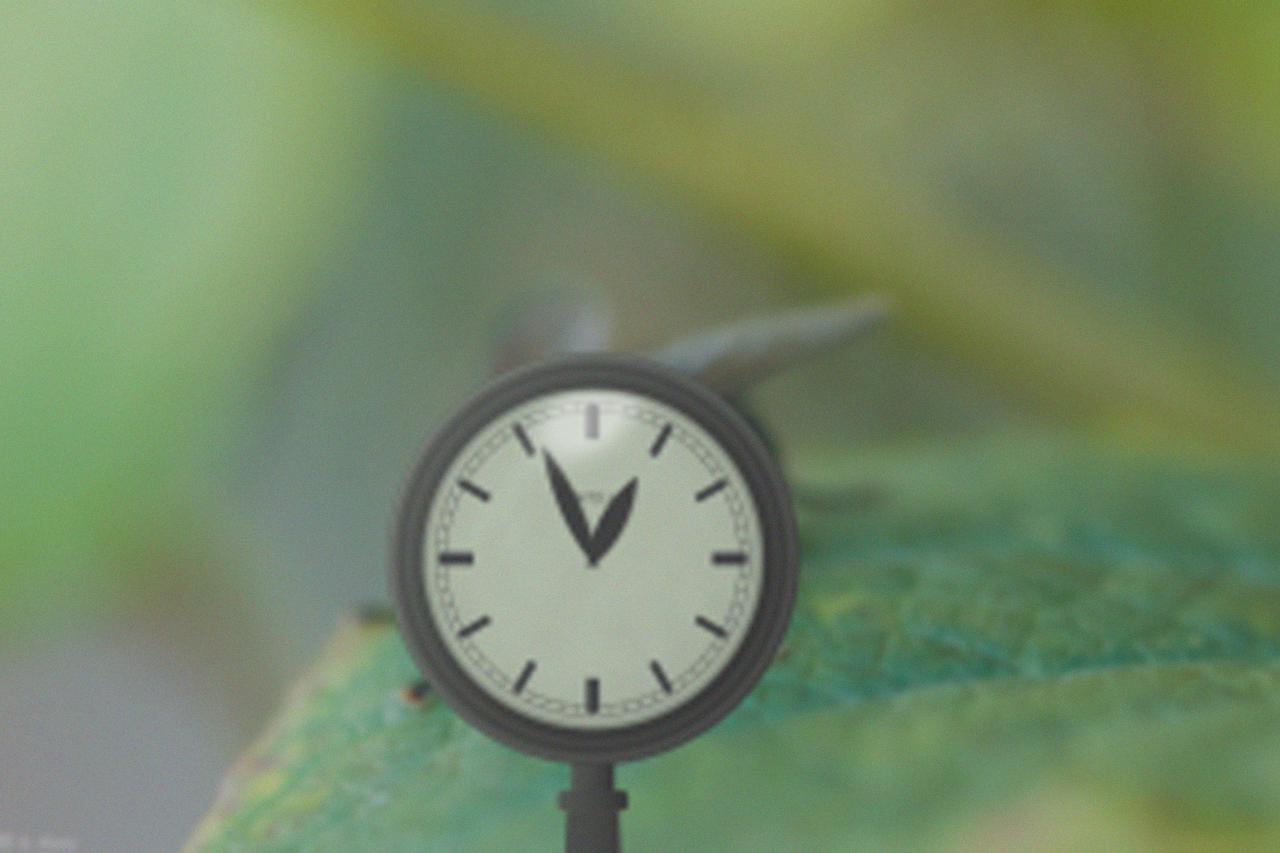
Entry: h=12 m=56
